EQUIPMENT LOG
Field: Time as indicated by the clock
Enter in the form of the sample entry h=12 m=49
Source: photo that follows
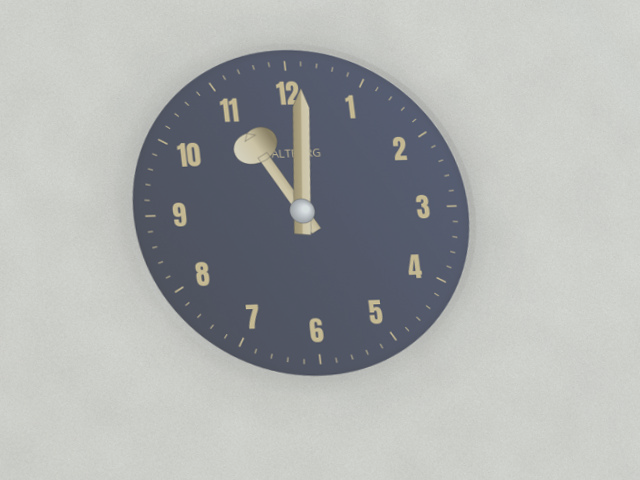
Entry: h=11 m=1
